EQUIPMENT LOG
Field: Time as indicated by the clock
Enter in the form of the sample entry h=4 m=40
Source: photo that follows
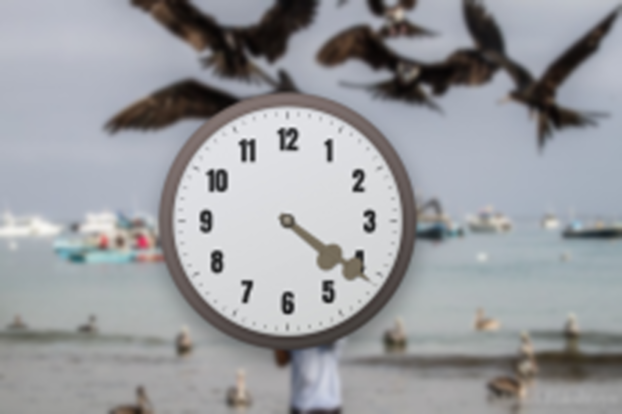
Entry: h=4 m=21
